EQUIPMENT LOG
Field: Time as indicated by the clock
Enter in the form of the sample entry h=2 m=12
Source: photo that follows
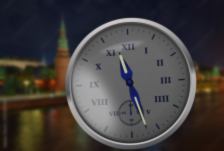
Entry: h=11 m=27
